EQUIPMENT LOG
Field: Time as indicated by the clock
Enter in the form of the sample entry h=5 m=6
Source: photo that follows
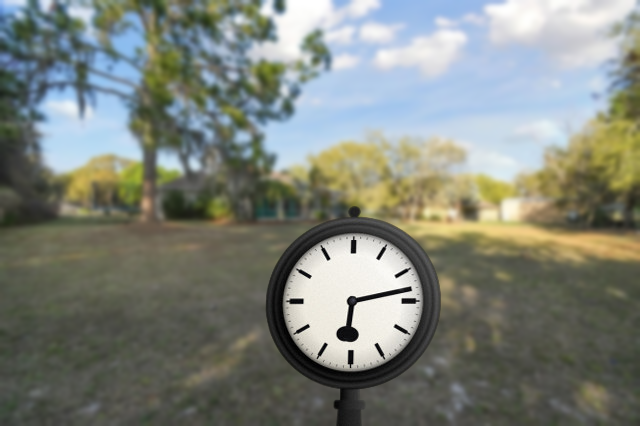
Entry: h=6 m=13
